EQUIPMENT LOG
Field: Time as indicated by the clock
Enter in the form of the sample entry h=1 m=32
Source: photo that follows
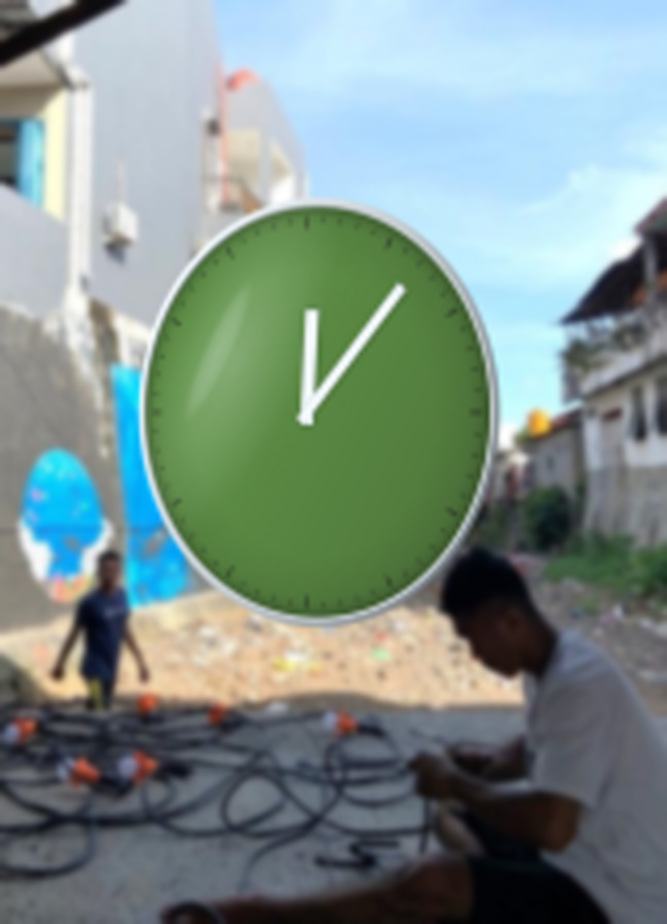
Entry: h=12 m=7
